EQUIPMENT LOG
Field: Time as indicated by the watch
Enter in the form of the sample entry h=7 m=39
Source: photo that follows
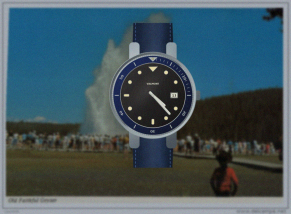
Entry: h=4 m=23
